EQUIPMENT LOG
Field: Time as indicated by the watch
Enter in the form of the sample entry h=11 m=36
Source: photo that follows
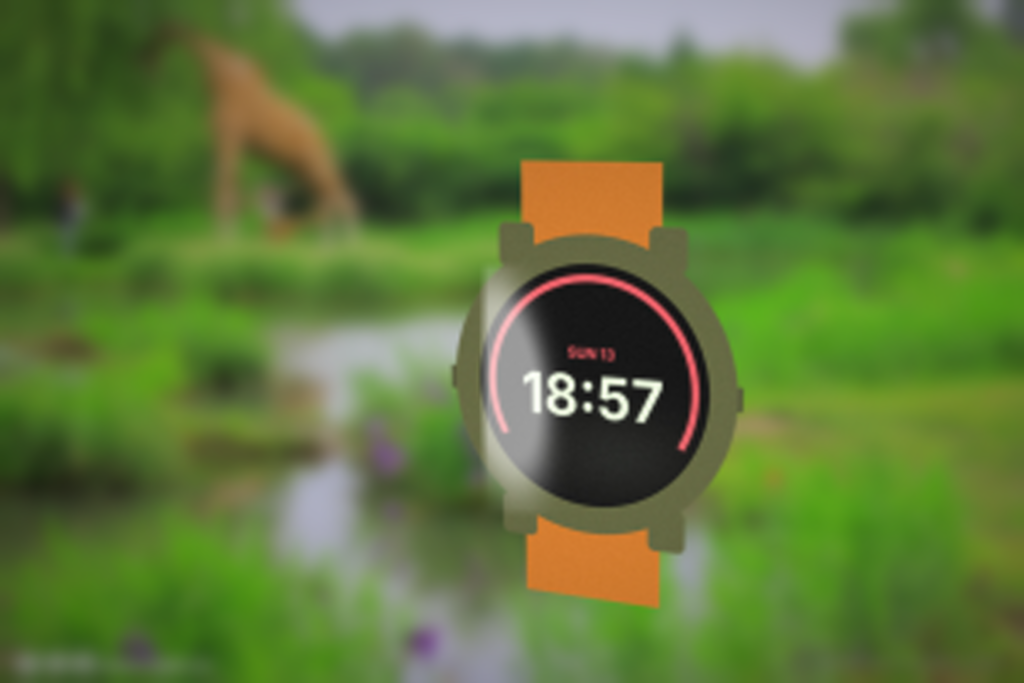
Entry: h=18 m=57
